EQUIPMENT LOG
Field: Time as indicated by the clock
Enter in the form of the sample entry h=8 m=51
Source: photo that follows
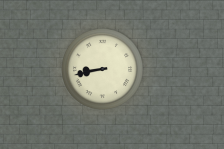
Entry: h=8 m=43
